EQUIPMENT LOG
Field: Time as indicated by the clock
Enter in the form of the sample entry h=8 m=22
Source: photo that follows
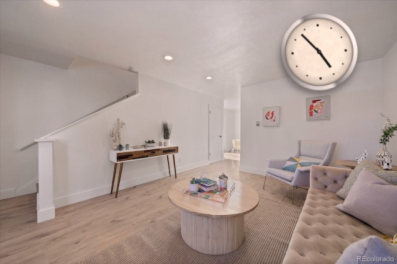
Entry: h=4 m=53
